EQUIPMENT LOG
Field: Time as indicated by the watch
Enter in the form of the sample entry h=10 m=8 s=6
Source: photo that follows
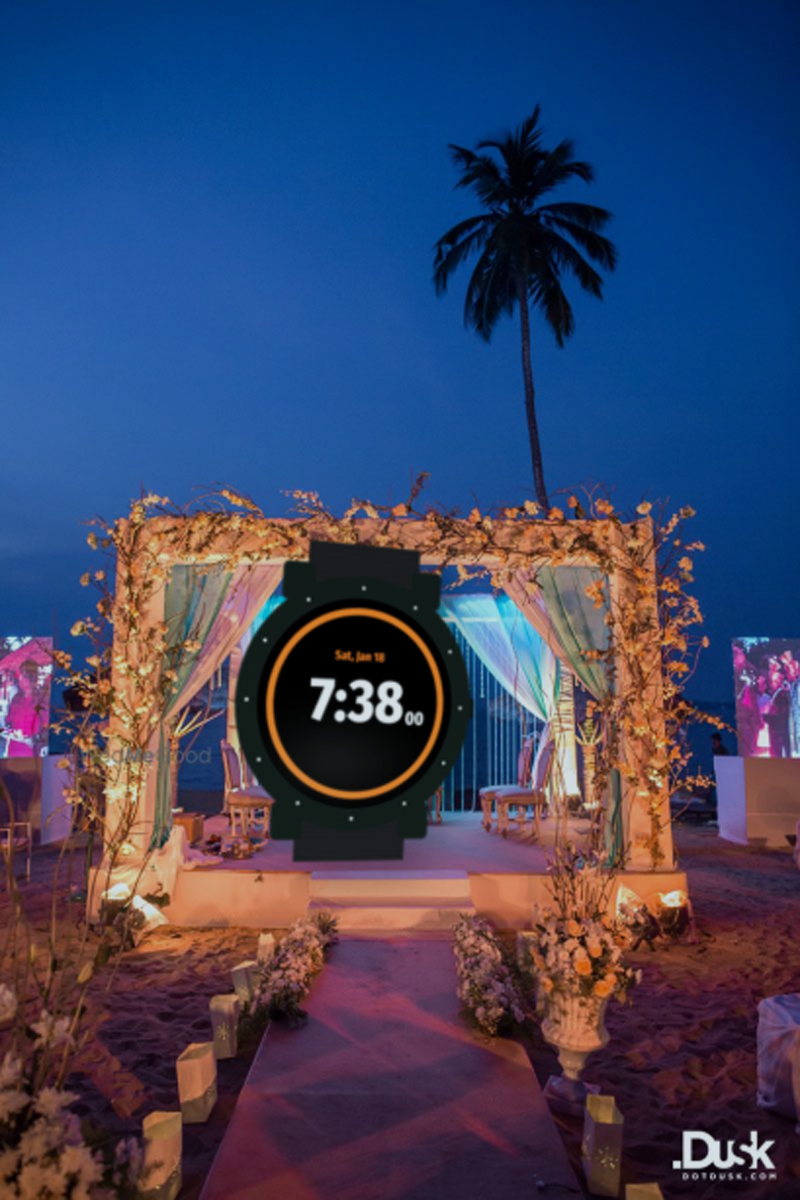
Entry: h=7 m=38 s=0
